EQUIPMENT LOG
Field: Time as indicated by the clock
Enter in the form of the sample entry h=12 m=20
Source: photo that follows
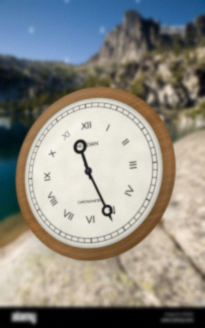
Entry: h=11 m=26
